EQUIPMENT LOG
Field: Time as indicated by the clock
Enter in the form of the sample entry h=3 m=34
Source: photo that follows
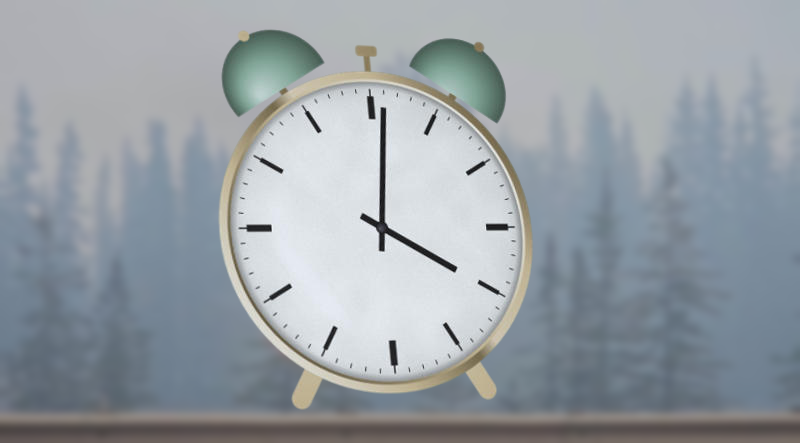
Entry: h=4 m=1
